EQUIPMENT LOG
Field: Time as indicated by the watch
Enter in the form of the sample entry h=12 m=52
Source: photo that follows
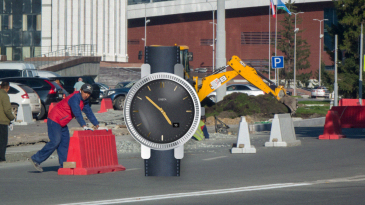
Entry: h=4 m=52
